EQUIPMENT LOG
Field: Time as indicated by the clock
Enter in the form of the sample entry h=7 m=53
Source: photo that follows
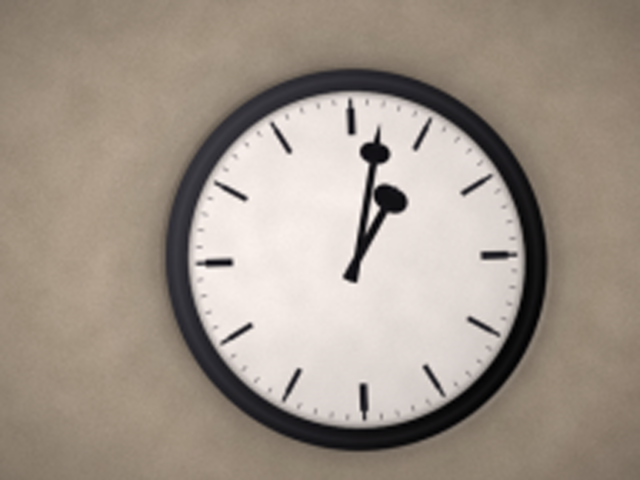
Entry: h=1 m=2
